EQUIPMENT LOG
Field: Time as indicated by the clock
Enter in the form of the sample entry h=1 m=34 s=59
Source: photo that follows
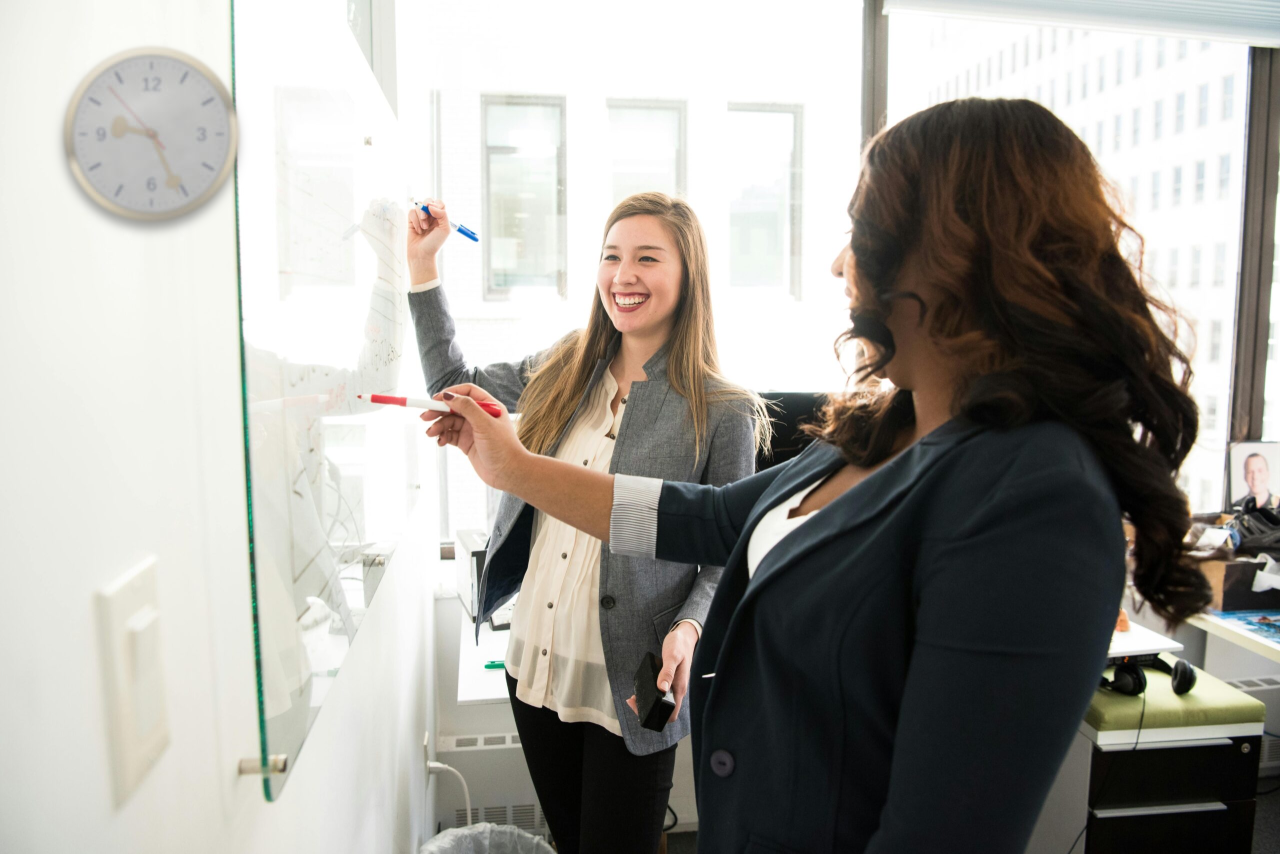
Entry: h=9 m=25 s=53
